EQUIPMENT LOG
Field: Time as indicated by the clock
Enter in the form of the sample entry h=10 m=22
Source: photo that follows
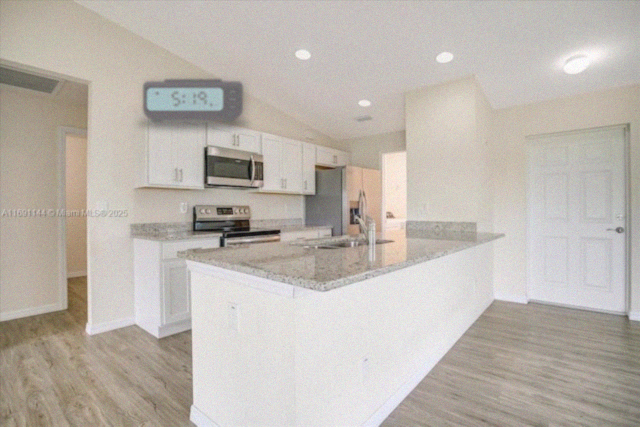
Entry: h=5 m=19
